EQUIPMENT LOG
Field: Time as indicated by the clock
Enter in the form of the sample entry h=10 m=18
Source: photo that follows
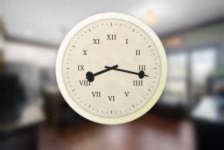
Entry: h=8 m=17
